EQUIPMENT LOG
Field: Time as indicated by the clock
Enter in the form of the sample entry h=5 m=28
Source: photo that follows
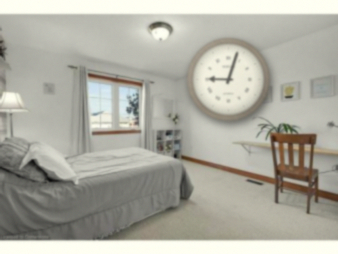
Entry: h=9 m=3
